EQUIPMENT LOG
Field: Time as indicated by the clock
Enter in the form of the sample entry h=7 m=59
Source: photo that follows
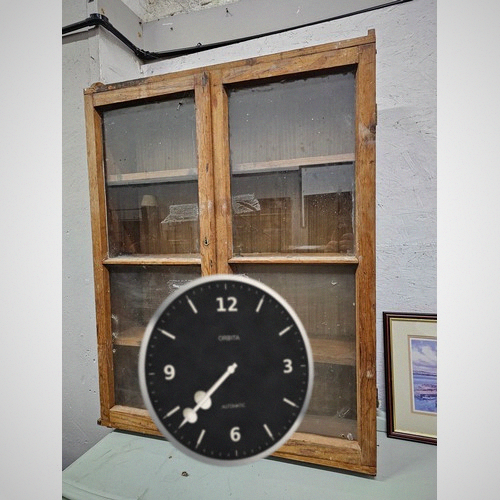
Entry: h=7 m=38
